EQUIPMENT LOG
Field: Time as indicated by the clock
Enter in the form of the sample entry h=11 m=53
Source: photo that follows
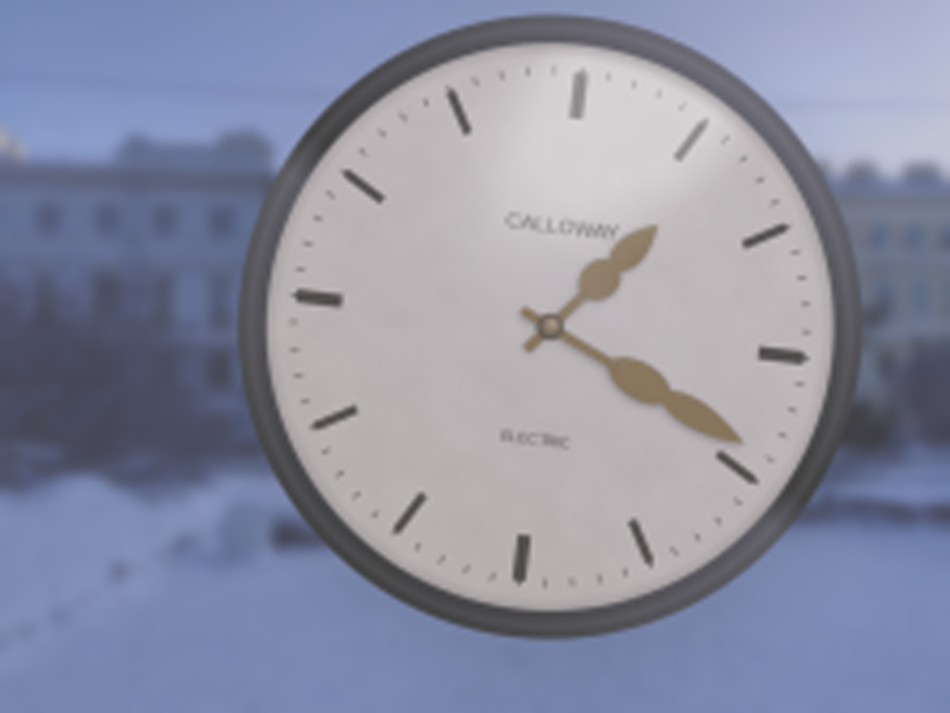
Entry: h=1 m=19
